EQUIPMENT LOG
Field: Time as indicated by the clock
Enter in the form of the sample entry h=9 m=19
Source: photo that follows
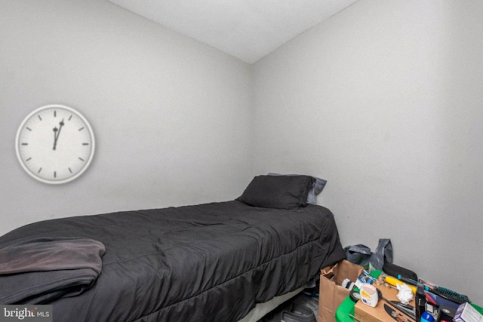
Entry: h=12 m=3
